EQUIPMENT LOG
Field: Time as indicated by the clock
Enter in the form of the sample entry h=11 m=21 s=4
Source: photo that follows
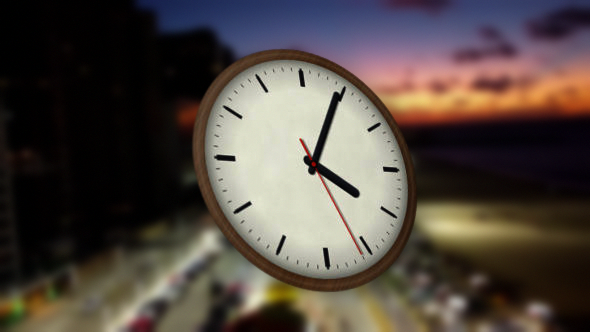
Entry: h=4 m=4 s=26
